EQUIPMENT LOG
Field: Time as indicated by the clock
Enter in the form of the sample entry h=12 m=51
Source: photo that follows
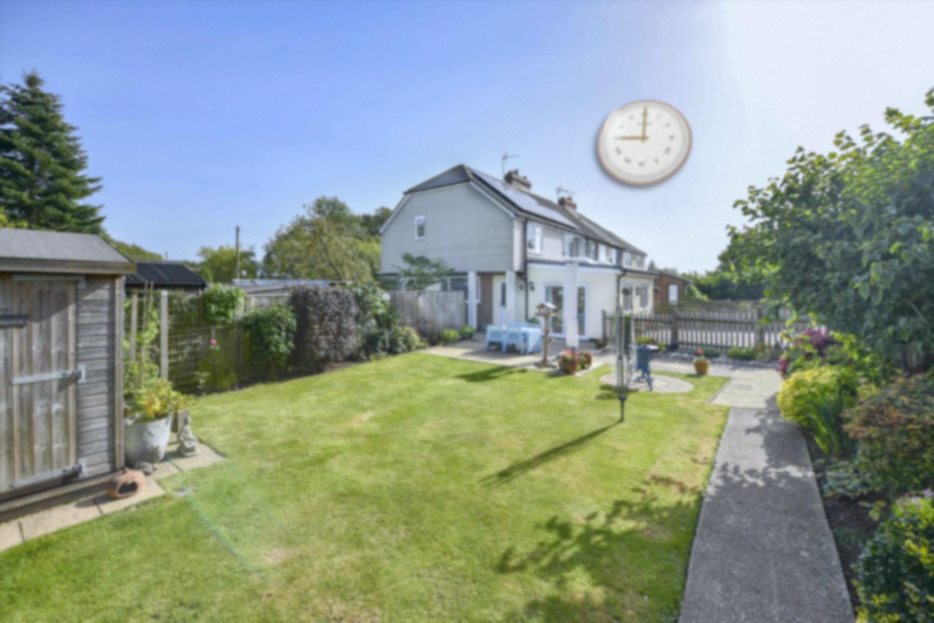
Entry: h=9 m=0
